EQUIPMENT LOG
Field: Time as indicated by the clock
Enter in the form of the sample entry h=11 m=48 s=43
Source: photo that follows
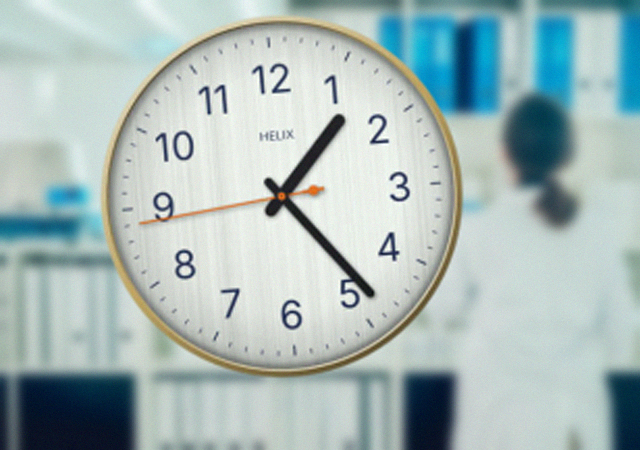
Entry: h=1 m=23 s=44
